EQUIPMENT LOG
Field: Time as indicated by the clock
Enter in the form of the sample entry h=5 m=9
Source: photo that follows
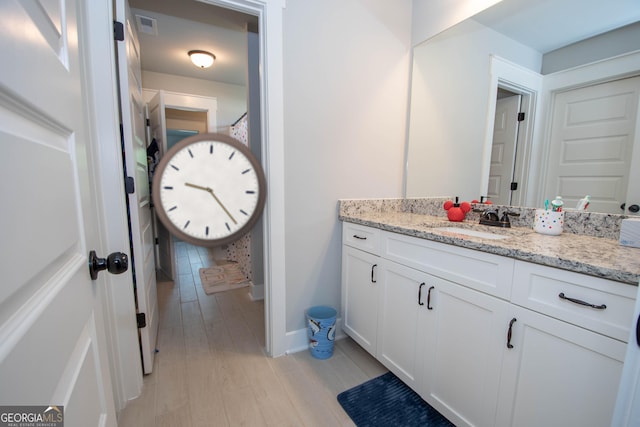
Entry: h=9 m=23
